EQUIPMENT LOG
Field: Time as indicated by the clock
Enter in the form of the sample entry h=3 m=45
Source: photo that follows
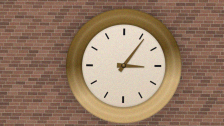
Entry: h=3 m=6
